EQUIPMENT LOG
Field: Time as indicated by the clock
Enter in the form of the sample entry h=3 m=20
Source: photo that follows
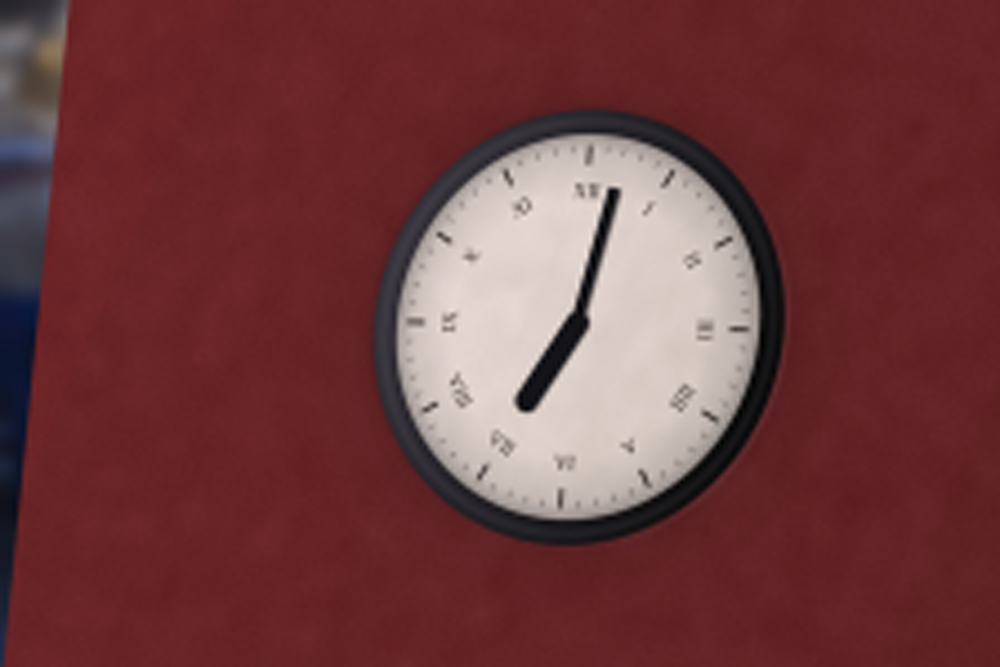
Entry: h=7 m=2
